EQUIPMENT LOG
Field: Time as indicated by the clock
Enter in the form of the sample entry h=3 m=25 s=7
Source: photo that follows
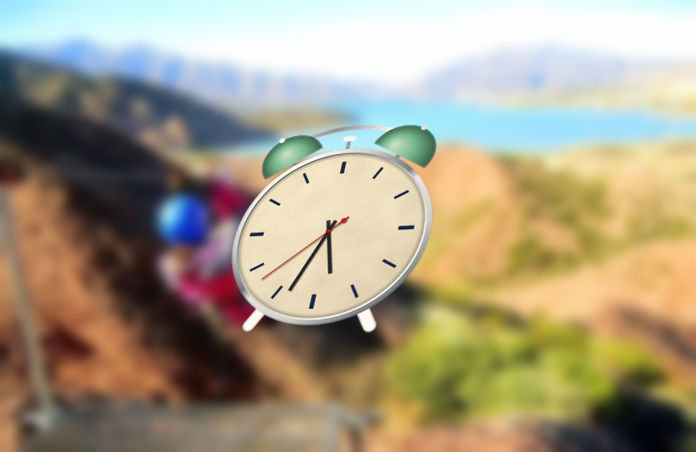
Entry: h=5 m=33 s=38
